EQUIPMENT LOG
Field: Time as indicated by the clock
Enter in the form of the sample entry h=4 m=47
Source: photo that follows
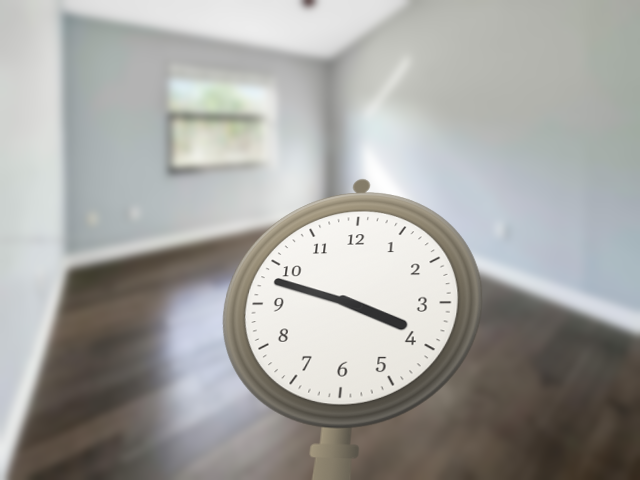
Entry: h=3 m=48
